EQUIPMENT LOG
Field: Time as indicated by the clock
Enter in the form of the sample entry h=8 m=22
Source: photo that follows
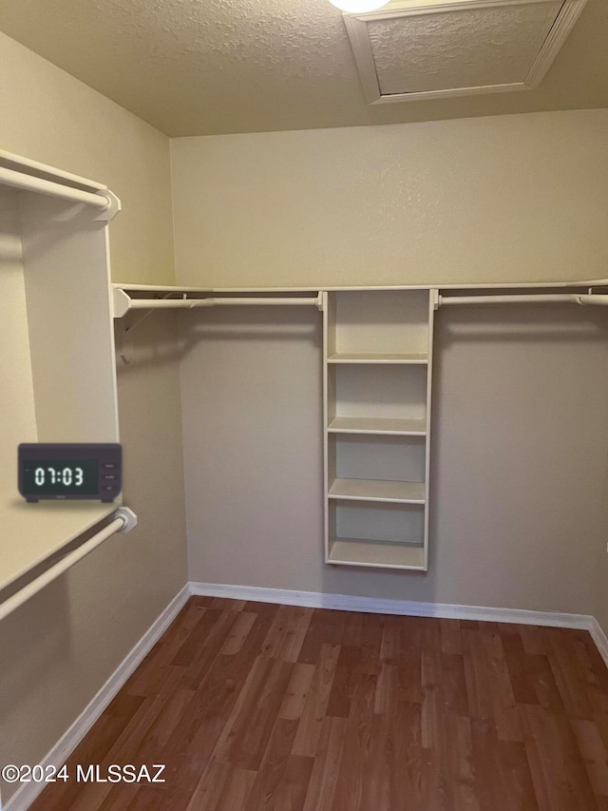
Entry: h=7 m=3
